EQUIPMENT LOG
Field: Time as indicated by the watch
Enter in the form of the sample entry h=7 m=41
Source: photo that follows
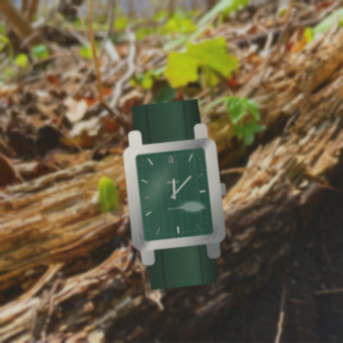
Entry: h=12 m=8
